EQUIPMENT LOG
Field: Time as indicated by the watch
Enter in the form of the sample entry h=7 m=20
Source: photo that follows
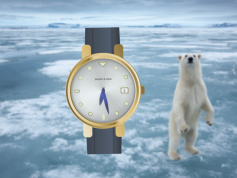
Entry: h=6 m=28
